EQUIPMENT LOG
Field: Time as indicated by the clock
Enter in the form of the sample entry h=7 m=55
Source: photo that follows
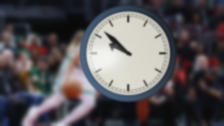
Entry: h=9 m=52
